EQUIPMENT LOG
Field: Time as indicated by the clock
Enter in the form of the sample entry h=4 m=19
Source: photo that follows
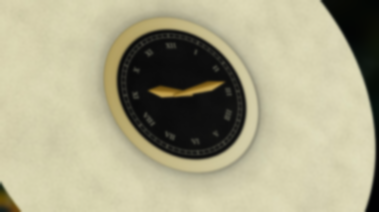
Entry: h=9 m=13
